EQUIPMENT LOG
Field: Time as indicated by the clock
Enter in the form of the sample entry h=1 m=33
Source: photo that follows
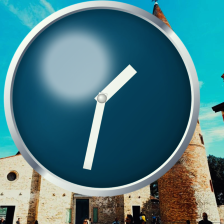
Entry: h=1 m=32
